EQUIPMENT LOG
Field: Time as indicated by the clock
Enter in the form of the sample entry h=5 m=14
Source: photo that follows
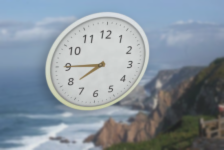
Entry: h=7 m=45
